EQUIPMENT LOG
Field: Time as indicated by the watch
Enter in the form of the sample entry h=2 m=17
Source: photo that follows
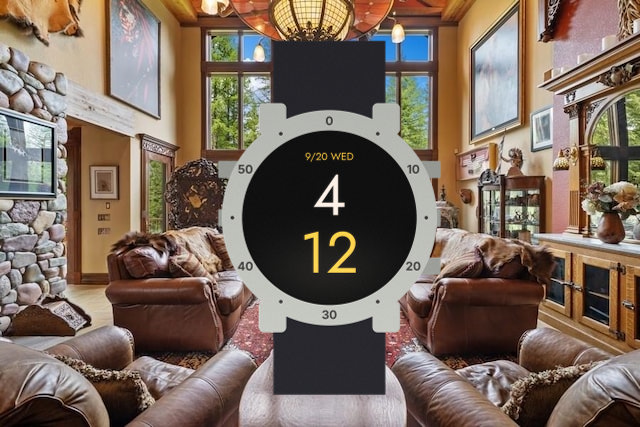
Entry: h=4 m=12
